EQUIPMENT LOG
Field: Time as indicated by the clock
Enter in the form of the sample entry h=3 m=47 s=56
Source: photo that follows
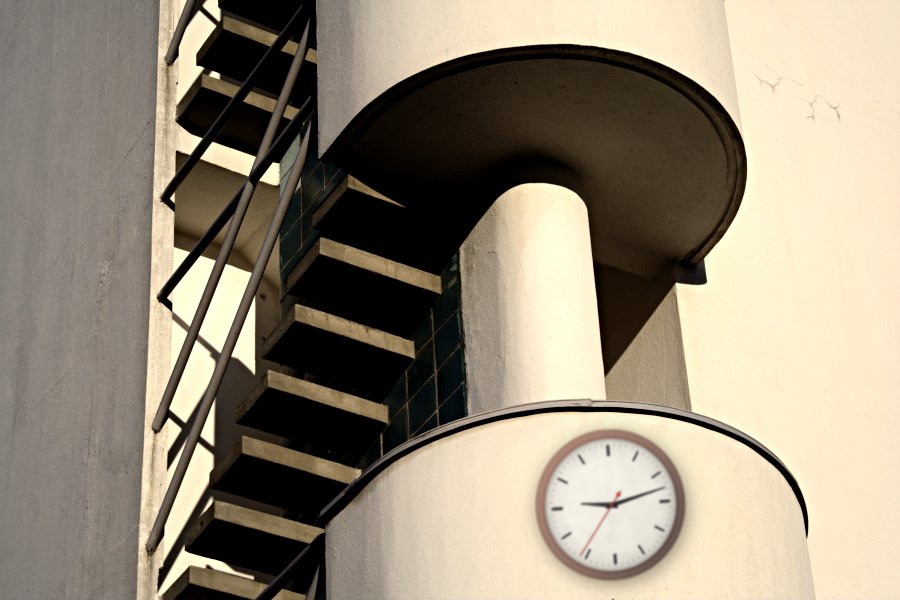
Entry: h=9 m=12 s=36
